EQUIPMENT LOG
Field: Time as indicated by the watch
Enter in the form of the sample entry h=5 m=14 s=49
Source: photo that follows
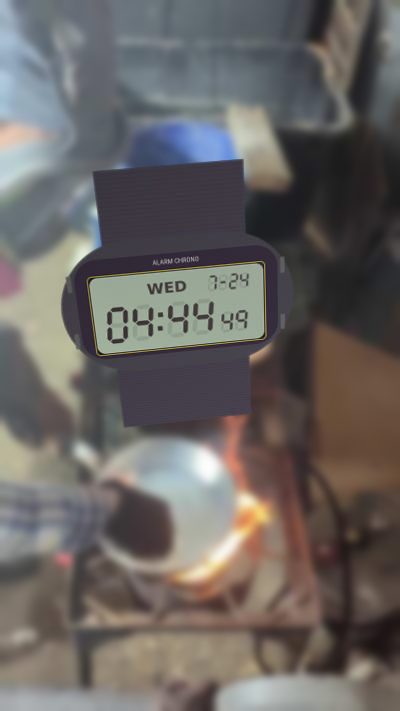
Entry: h=4 m=44 s=49
